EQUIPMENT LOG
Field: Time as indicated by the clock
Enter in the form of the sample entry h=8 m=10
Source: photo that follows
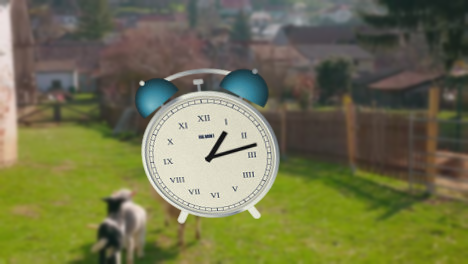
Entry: h=1 m=13
